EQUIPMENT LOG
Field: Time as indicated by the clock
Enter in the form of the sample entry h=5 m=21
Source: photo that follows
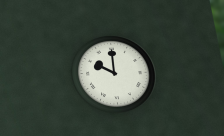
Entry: h=10 m=0
